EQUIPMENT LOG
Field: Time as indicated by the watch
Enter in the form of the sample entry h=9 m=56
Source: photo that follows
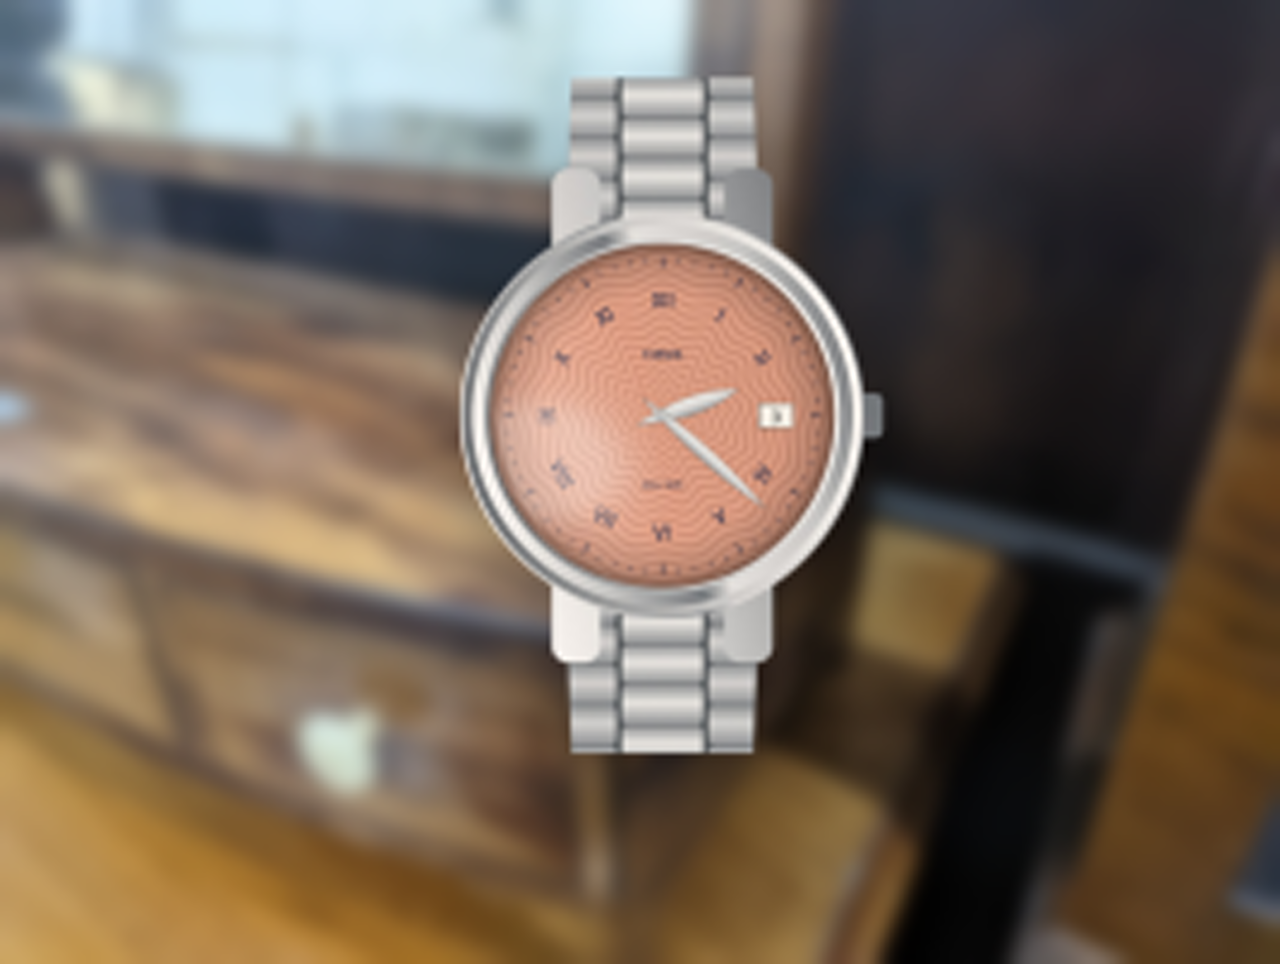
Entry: h=2 m=22
